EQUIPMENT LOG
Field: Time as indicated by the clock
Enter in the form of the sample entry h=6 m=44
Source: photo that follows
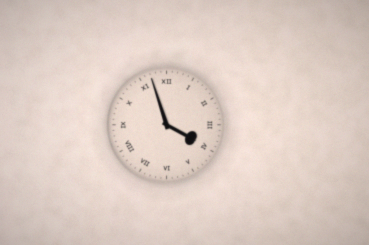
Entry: h=3 m=57
